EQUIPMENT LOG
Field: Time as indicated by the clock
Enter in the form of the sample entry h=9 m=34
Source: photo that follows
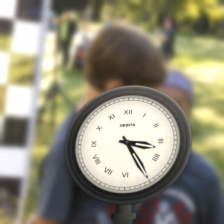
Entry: h=3 m=25
